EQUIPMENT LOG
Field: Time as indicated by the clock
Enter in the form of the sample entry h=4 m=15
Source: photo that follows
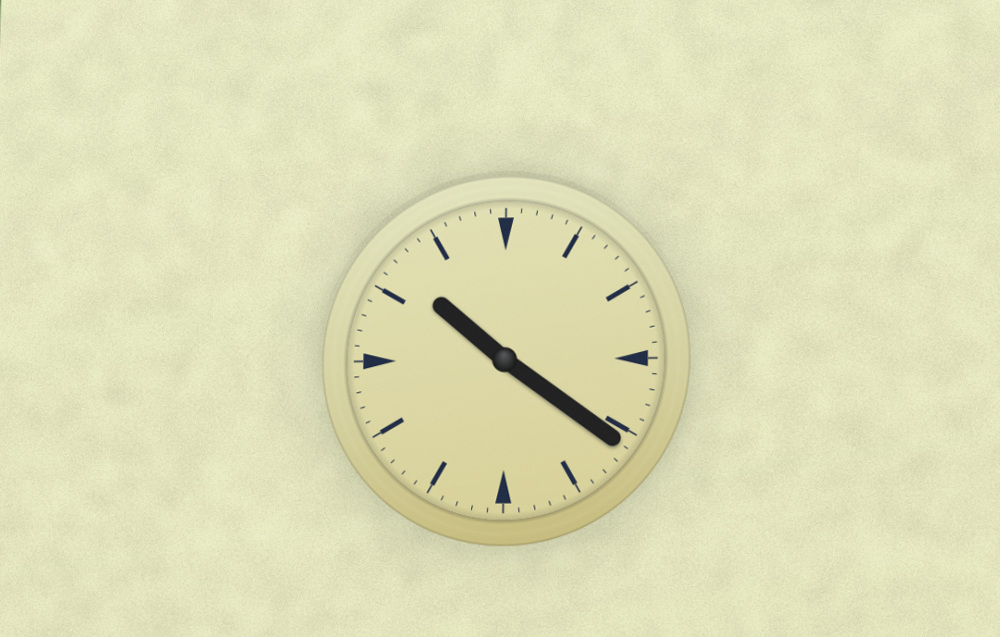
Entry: h=10 m=21
